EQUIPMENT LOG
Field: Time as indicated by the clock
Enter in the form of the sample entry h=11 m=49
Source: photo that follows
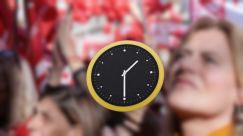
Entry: h=1 m=30
